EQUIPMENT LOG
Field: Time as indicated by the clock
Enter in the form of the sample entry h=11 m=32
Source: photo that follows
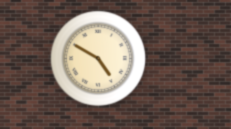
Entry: h=4 m=50
